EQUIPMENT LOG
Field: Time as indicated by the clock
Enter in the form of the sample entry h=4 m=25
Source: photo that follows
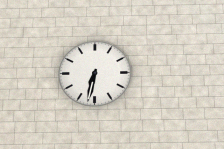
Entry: h=6 m=32
